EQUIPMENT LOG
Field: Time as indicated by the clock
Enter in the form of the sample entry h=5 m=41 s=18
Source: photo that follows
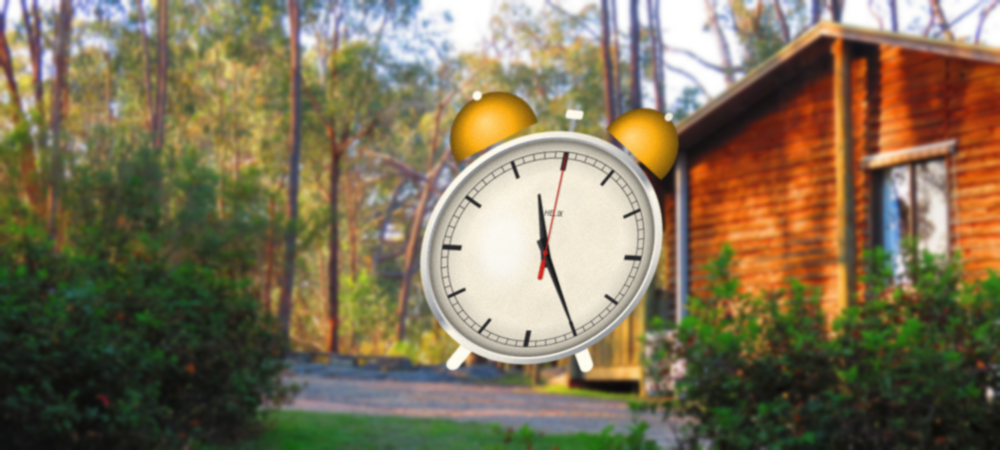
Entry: h=11 m=25 s=0
